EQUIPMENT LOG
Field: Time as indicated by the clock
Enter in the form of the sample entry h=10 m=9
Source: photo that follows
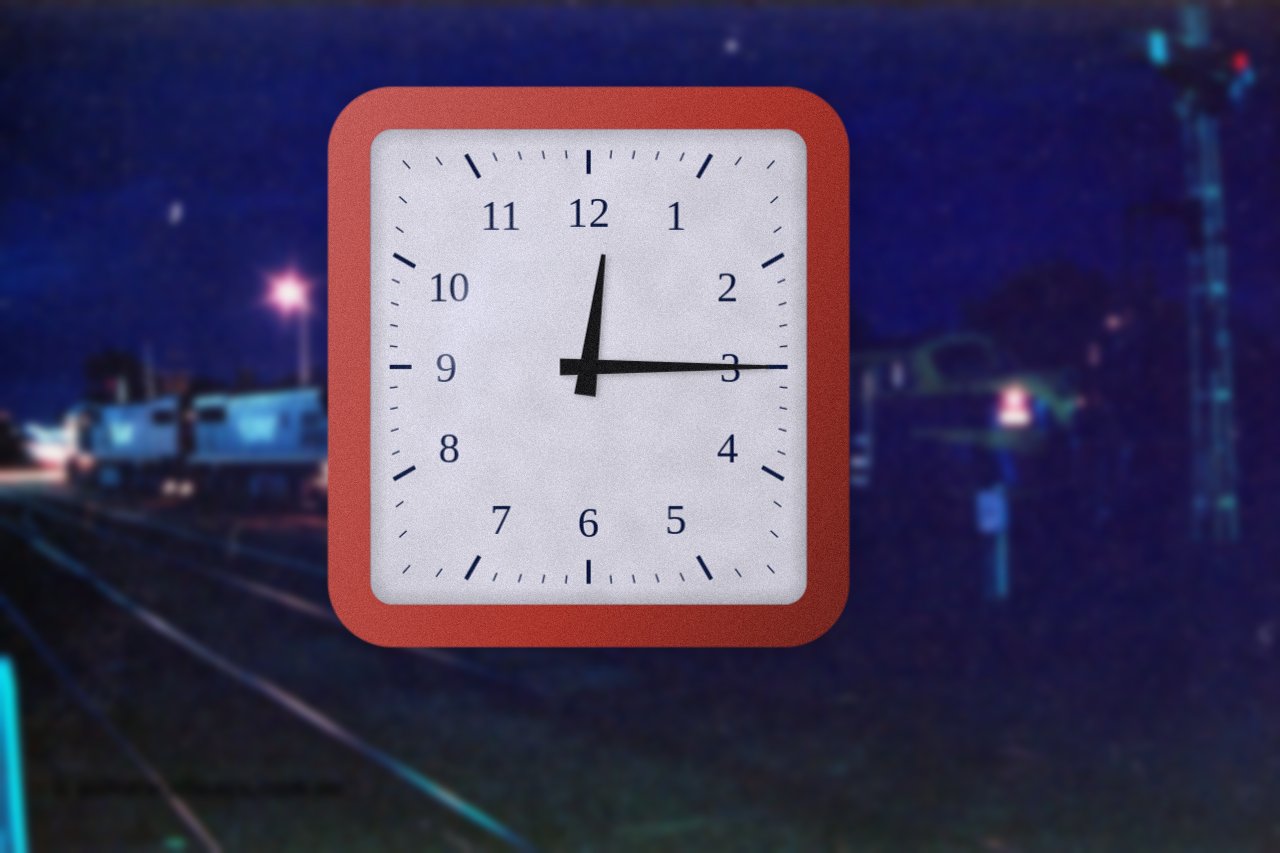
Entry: h=12 m=15
